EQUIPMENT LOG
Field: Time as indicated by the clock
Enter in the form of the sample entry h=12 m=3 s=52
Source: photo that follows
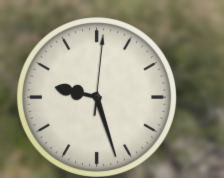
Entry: h=9 m=27 s=1
